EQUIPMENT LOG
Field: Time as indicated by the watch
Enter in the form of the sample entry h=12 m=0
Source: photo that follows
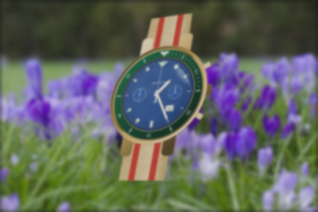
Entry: h=1 m=25
